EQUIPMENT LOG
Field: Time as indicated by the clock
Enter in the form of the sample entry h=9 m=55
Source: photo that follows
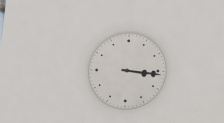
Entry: h=3 m=16
